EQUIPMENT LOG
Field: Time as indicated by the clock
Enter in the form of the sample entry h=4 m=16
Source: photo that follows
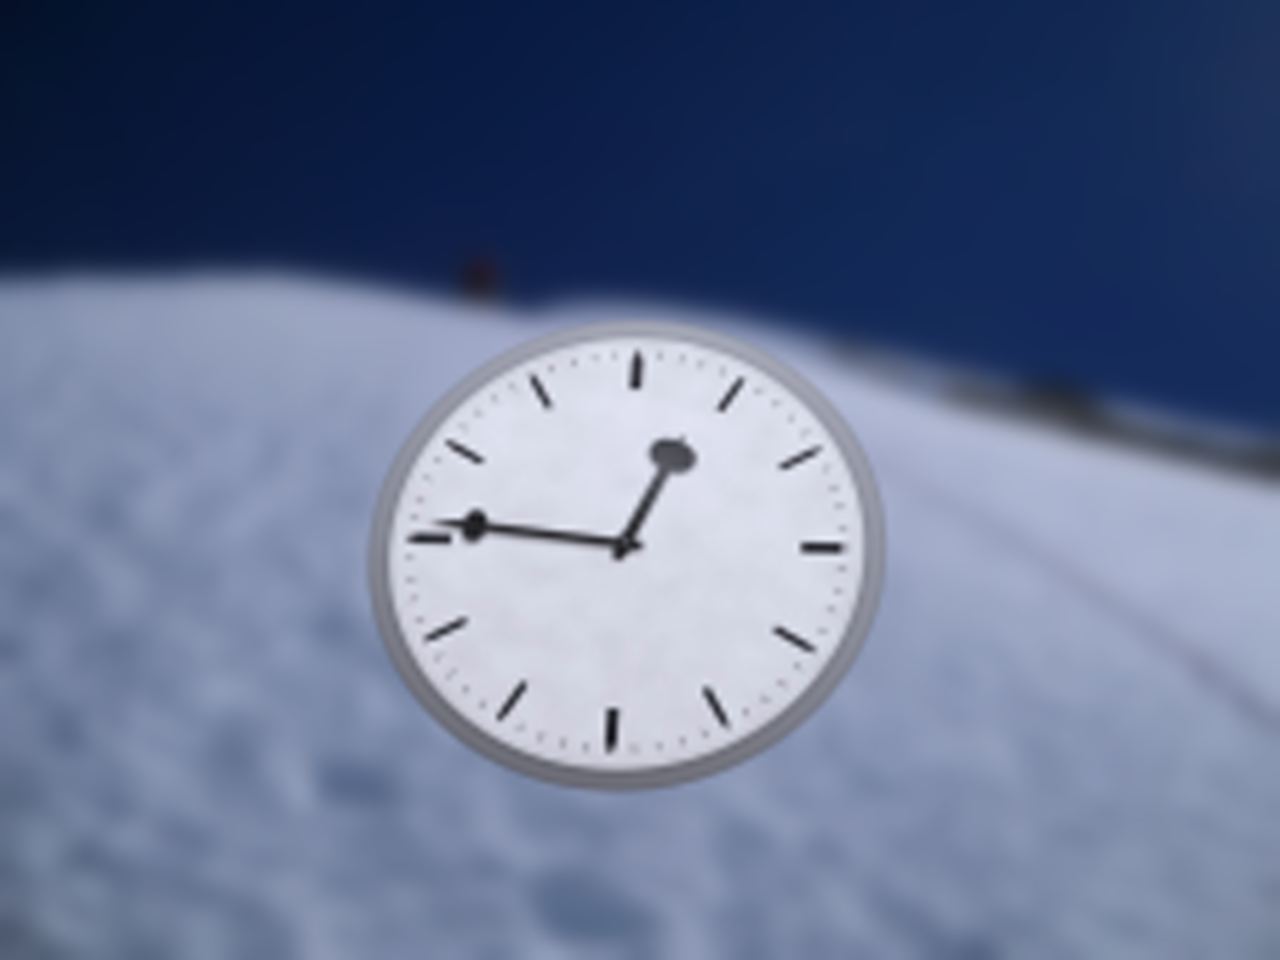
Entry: h=12 m=46
